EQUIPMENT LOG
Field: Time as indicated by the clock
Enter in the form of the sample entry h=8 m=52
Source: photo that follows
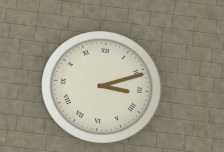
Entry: h=3 m=11
